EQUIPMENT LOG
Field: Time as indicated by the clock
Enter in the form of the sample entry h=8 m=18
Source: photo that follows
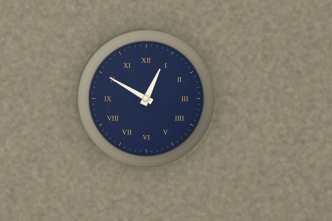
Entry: h=12 m=50
